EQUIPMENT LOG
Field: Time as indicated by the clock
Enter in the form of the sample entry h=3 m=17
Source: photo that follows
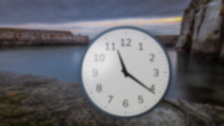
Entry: h=11 m=21
